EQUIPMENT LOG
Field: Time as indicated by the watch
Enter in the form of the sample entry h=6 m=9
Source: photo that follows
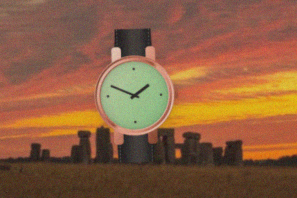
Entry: h=1 m=49
